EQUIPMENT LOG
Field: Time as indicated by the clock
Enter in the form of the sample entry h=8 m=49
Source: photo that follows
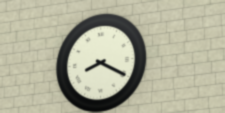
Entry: h=8 m=20
